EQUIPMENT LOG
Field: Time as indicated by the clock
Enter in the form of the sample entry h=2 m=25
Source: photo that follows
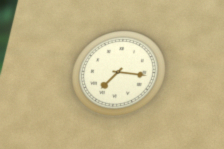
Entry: h=7 m=16
